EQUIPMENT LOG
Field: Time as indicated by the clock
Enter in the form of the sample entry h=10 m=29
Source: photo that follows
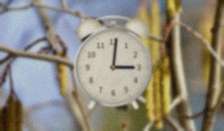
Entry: h=3 m=1
